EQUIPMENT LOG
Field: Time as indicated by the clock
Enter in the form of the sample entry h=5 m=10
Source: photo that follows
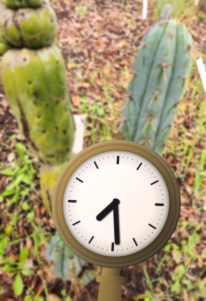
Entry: h=7 m=29
